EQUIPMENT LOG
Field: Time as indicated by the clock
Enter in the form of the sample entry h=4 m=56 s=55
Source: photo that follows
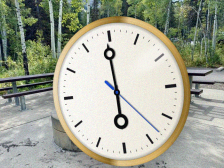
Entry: h=5 m=59 s=23
